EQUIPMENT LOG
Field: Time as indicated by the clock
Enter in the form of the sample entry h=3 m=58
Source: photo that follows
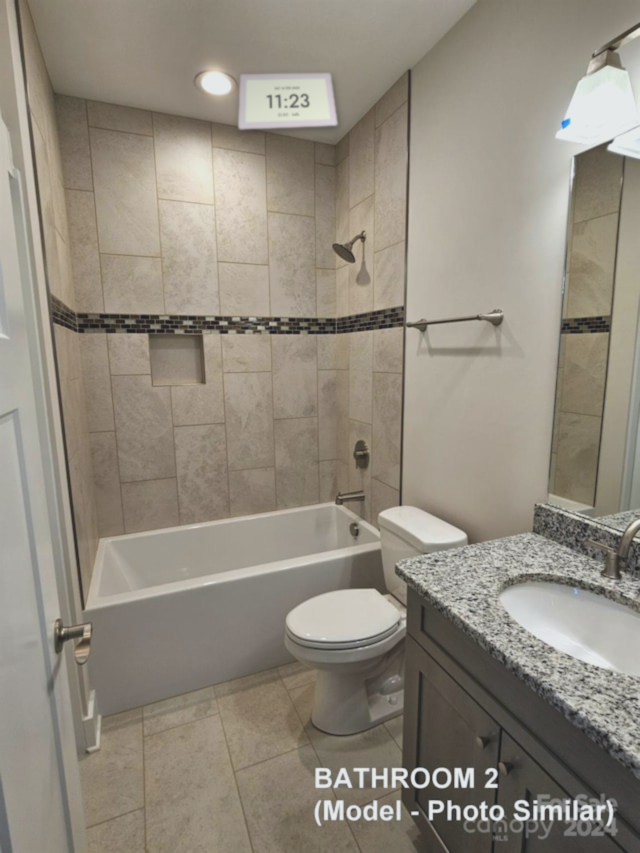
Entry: h=11 m=23
